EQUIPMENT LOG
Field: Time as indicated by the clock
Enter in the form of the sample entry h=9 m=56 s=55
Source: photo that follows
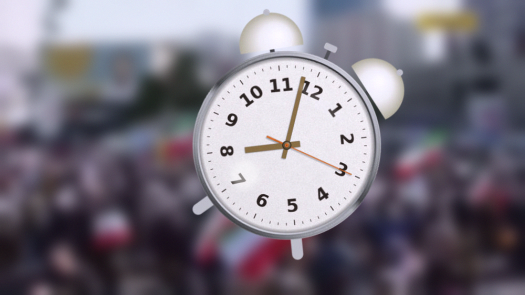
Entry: h=7 m=58 s=15
